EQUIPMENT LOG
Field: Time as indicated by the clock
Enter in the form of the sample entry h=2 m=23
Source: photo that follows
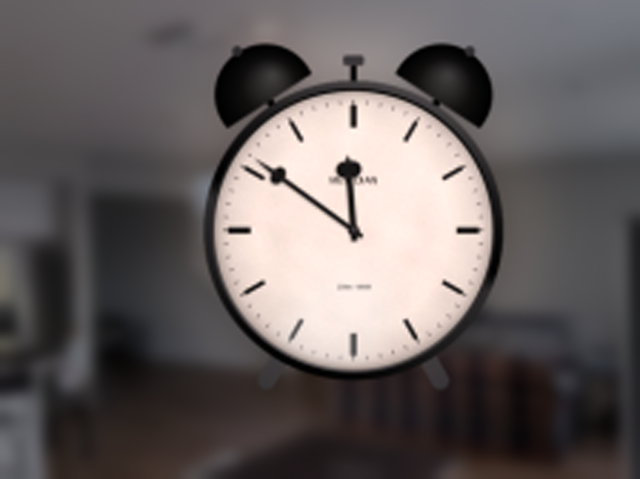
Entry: h=11 m=51
